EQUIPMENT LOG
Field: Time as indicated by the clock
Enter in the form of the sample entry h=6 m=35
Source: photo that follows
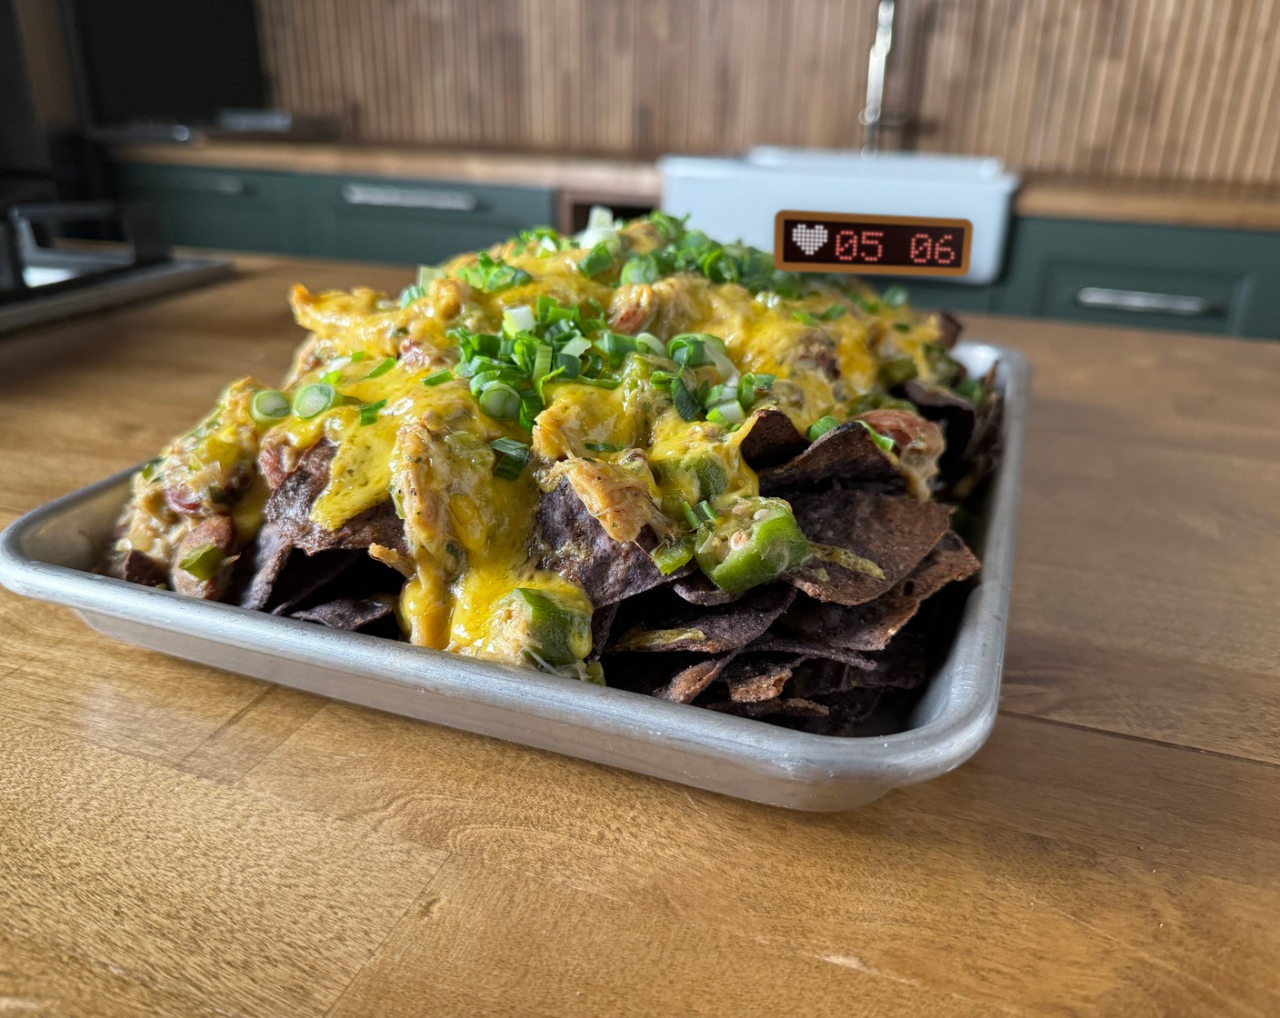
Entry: h=5 m=6
